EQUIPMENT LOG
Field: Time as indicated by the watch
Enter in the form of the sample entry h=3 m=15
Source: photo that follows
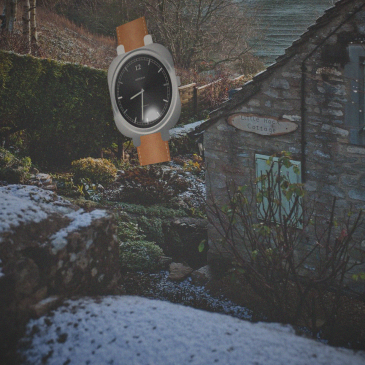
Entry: h=8 m=32
